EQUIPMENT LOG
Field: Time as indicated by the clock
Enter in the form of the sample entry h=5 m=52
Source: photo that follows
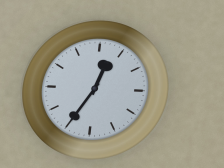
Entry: h=12 m=35
